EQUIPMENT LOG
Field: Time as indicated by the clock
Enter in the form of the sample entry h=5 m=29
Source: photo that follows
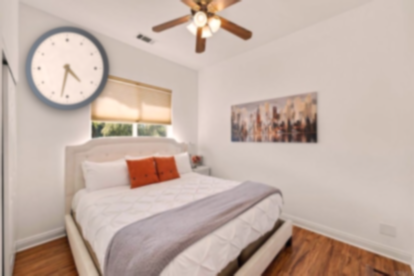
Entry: h=4 m=32
